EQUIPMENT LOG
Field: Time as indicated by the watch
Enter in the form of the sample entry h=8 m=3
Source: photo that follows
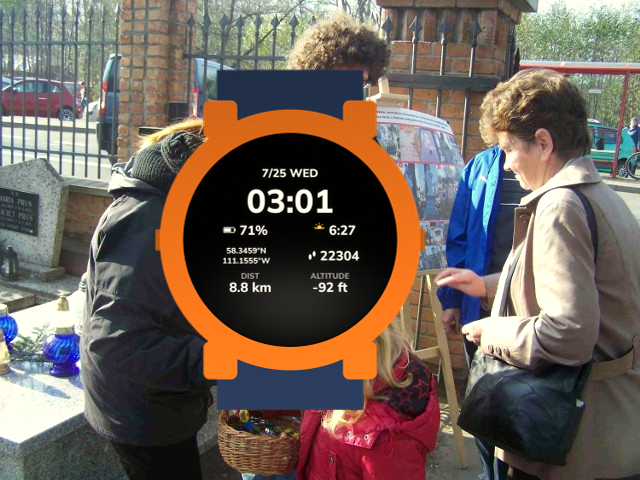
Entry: h=3 m=1
